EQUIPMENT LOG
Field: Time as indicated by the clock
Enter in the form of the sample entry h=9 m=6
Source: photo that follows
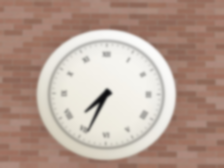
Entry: h=7 m=34
